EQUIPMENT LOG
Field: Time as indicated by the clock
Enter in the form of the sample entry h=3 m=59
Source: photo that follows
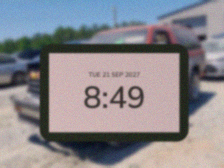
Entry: h=8 m=49
